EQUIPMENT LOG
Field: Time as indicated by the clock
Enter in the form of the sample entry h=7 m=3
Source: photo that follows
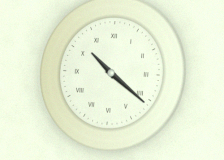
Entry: h=10 m=21
